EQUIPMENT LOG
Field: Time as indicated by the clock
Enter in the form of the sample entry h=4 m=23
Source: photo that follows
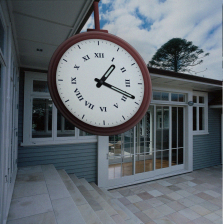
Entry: h=1 m=19
